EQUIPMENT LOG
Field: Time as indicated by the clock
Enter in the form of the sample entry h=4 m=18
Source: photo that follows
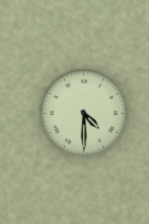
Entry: h=4 m=30
